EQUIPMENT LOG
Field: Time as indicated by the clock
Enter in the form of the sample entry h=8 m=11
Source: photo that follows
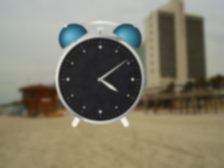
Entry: h=4 m=9
